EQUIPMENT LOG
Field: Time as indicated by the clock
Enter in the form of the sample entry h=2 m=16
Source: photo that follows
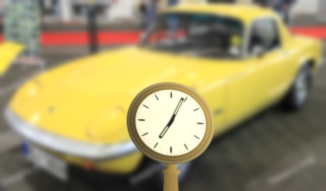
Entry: h=7 m=4
